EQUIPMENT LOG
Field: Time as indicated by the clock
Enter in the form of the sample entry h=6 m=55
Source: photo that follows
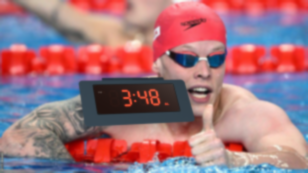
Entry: h=3 m=48
